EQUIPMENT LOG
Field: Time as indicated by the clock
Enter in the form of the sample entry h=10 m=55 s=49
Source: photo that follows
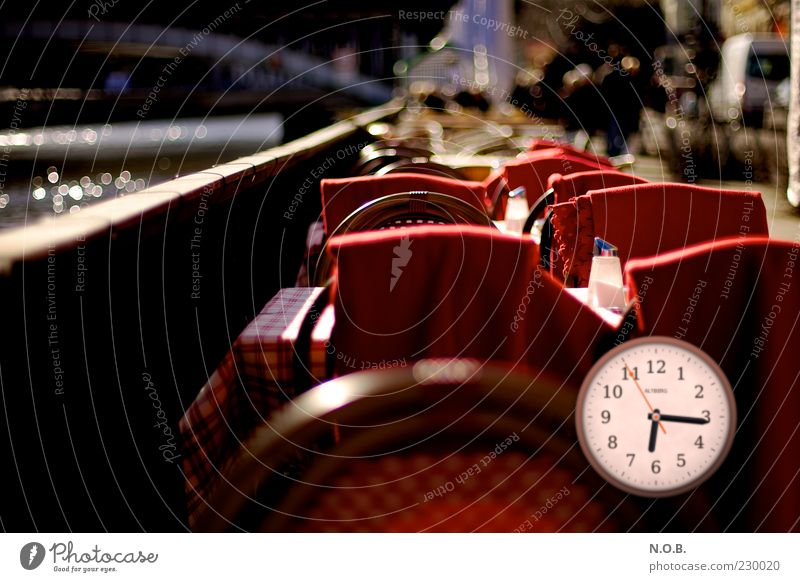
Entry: h=6 m=15 s=55
